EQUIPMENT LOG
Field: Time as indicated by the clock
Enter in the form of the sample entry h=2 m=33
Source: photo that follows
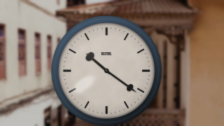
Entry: h=10 m=21
